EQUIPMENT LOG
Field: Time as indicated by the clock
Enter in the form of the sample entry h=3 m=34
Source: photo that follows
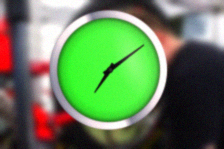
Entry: h=7 m=9
